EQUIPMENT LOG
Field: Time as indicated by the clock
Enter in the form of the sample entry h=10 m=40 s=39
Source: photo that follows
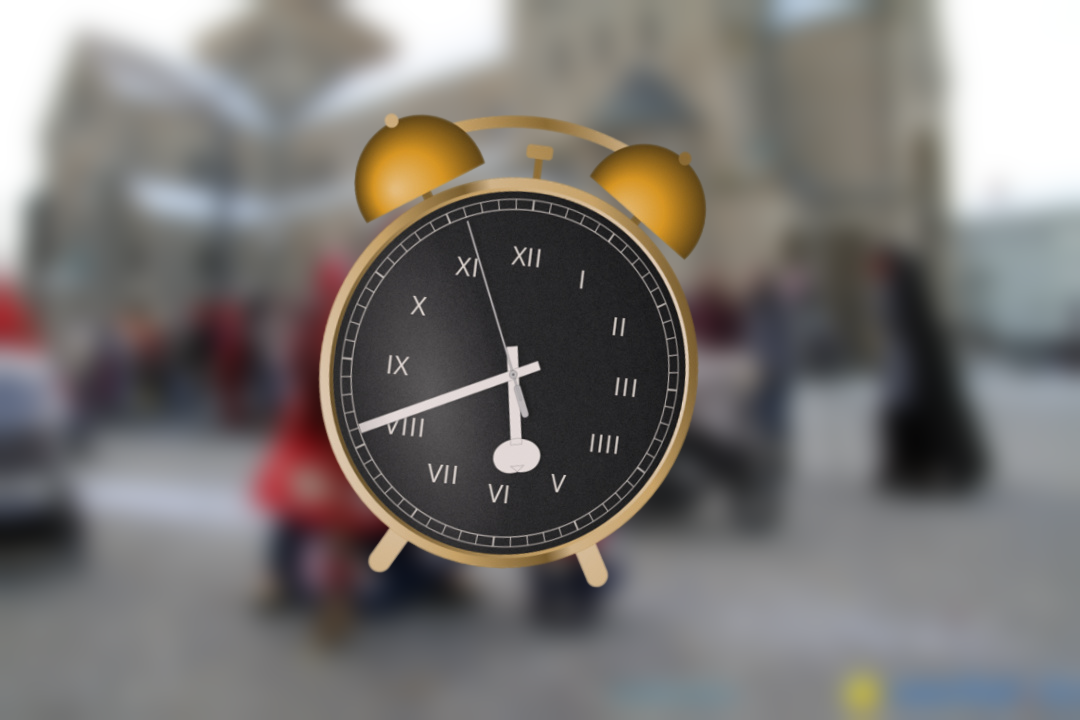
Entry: h=5 m=40 s=56
